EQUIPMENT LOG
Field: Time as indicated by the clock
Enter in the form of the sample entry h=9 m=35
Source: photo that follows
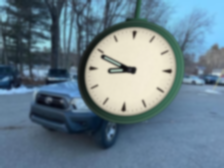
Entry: h=8 m=49
